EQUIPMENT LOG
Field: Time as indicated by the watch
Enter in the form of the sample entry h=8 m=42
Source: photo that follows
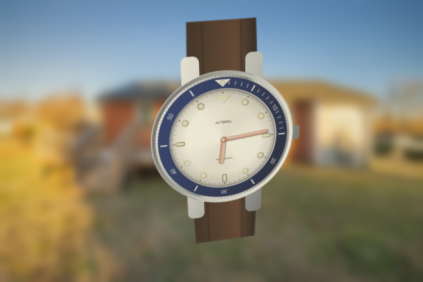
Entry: h=6 m=14
